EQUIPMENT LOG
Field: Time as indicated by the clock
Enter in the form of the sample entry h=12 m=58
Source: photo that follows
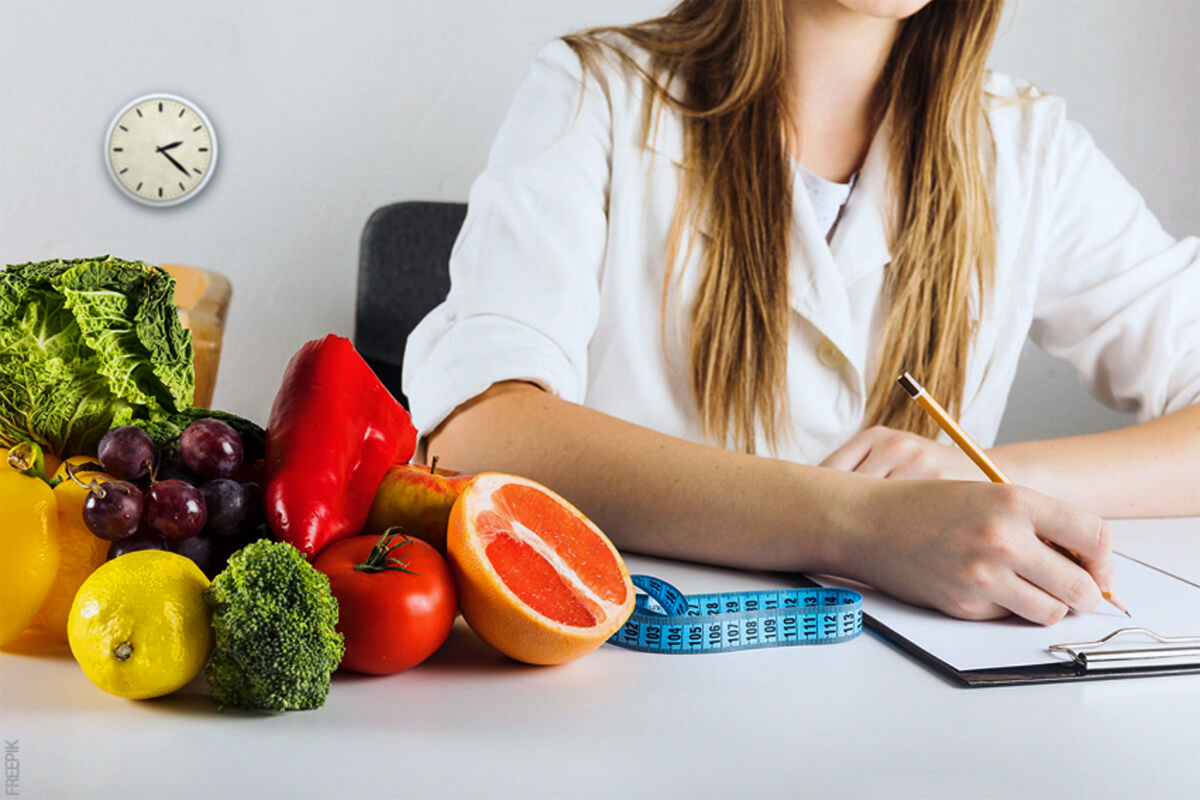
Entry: h=2 m=22
